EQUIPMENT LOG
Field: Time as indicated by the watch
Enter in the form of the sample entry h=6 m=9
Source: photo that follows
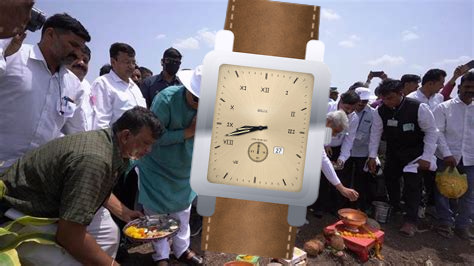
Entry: h=8 m=42
